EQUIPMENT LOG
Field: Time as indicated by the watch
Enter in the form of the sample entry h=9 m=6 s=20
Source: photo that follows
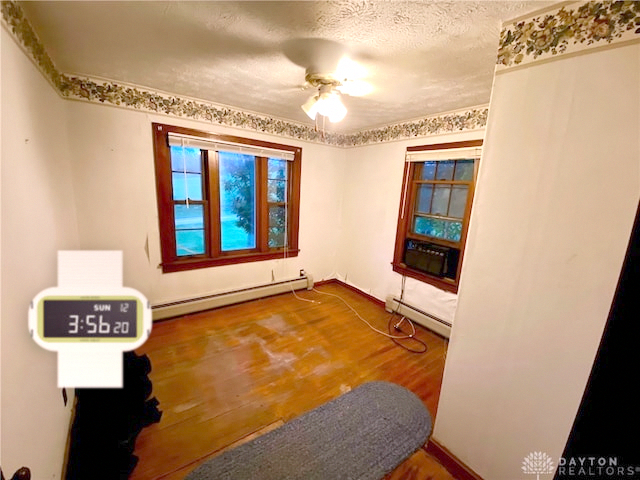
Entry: h=3 m=56 s=20
